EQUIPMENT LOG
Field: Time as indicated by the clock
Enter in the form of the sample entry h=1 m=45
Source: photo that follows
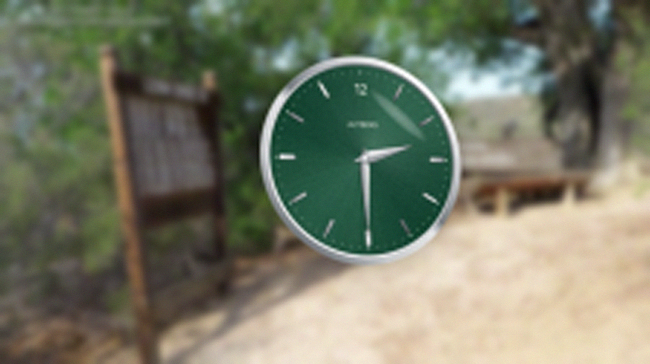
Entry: h=2 m=30
